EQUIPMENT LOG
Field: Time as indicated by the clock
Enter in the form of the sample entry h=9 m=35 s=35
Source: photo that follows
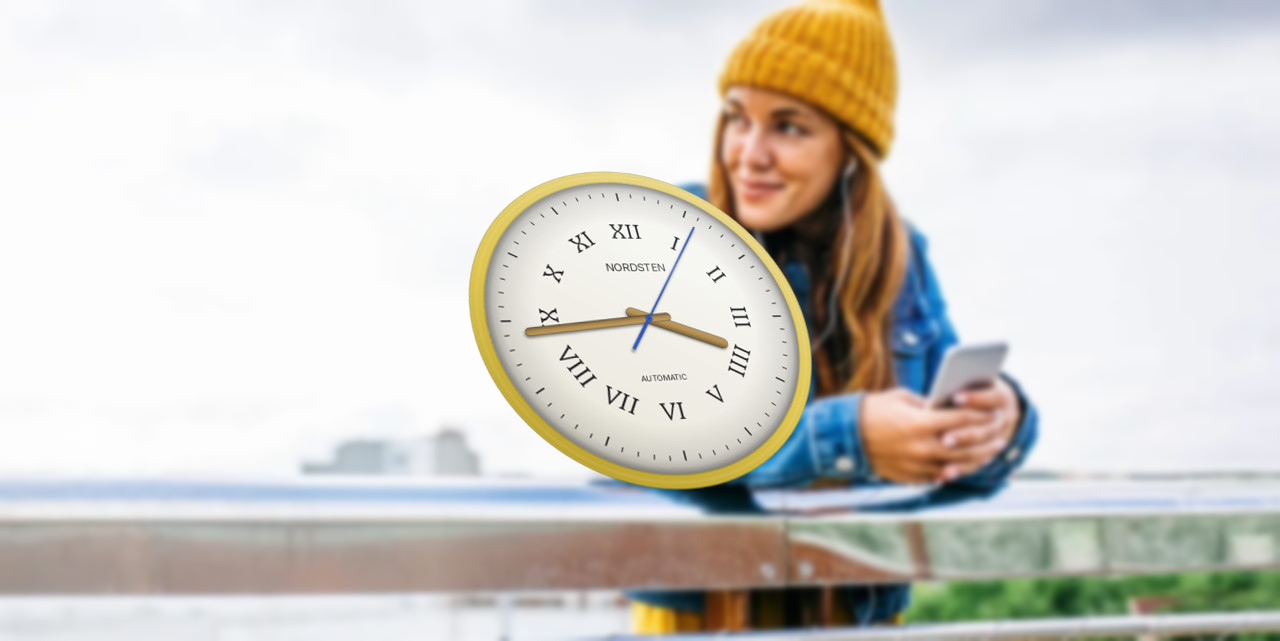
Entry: h=3 m=44 s=6
